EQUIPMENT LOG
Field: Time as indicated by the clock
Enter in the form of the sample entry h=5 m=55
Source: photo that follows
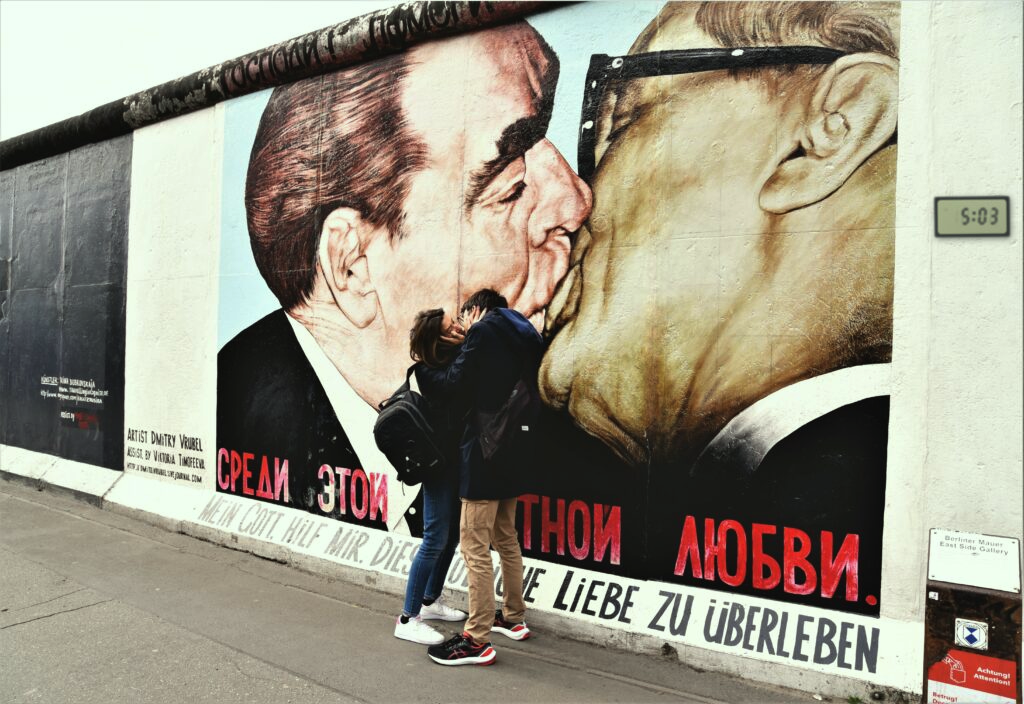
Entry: h=5 m=3
